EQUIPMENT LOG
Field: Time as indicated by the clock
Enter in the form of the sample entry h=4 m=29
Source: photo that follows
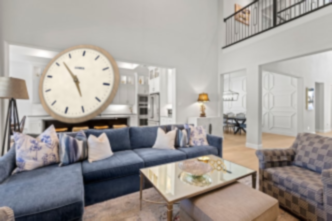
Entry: h=4 m=52
